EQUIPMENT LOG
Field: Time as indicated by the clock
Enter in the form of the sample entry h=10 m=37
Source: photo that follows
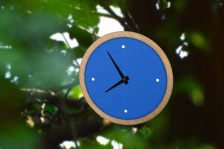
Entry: h=7 m=55
